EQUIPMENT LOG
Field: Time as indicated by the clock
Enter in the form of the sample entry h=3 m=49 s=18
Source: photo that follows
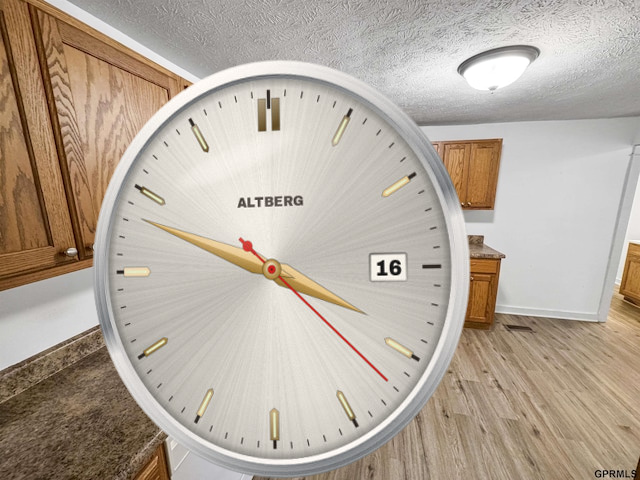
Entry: h=3 m=48 s=22
